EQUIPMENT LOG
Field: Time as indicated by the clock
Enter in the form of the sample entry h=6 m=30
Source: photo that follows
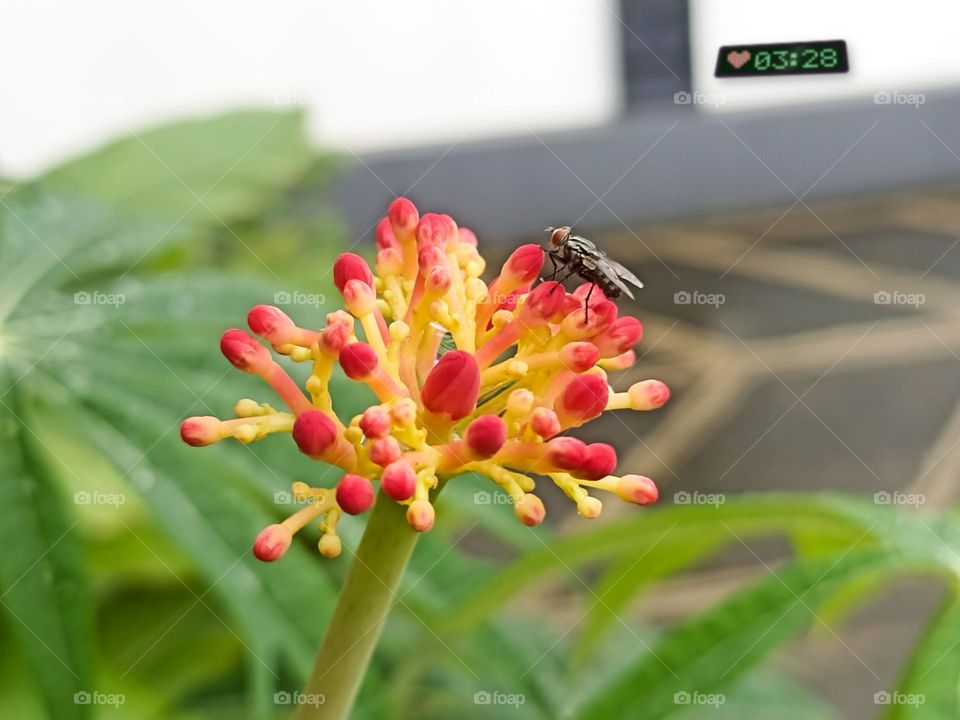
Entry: h=3 m=28
